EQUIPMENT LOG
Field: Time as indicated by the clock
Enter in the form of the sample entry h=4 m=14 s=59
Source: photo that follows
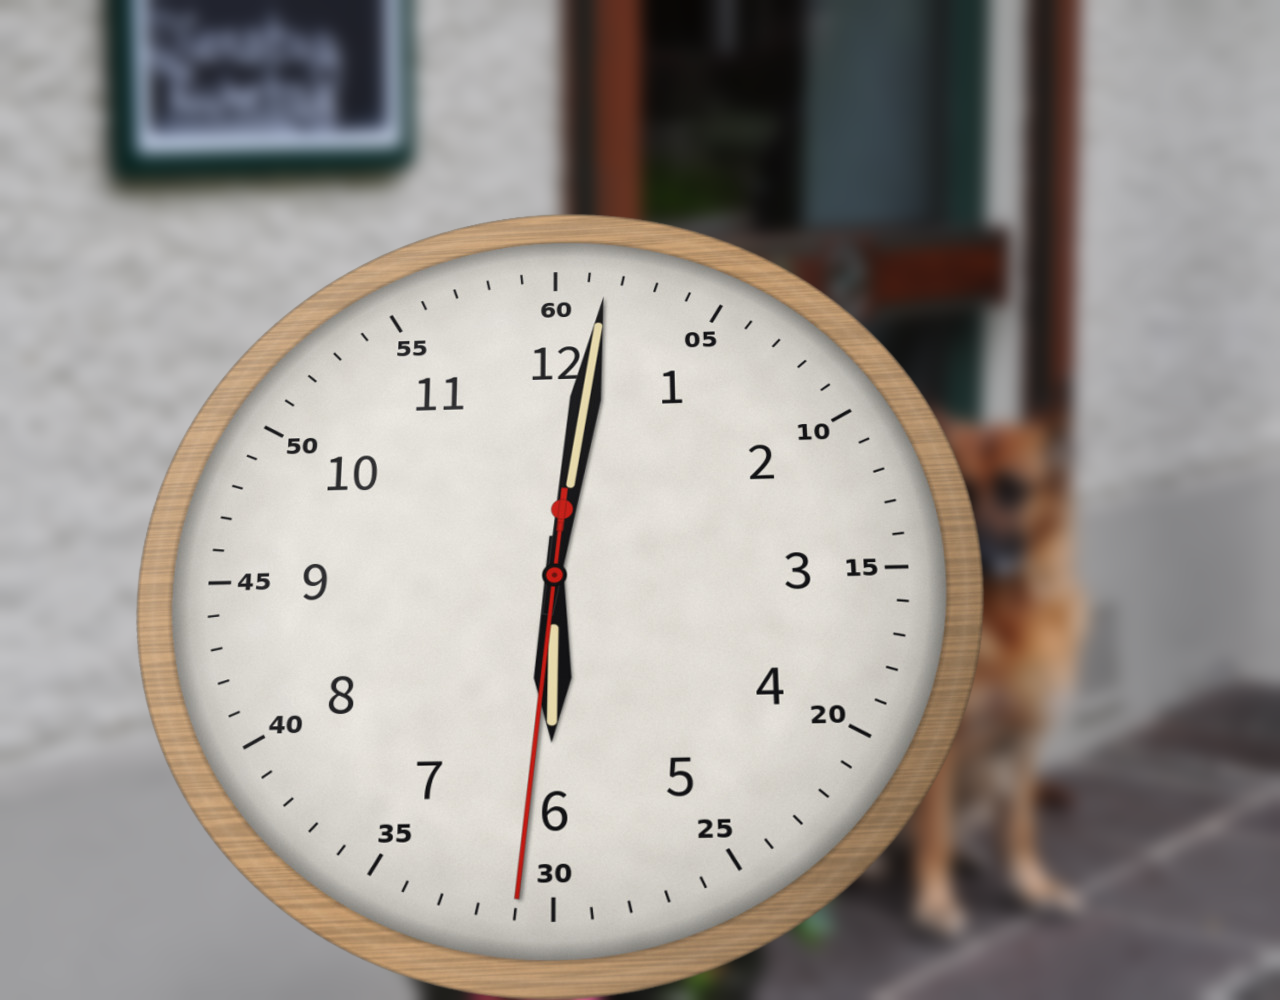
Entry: h=6 m=1 s=31
